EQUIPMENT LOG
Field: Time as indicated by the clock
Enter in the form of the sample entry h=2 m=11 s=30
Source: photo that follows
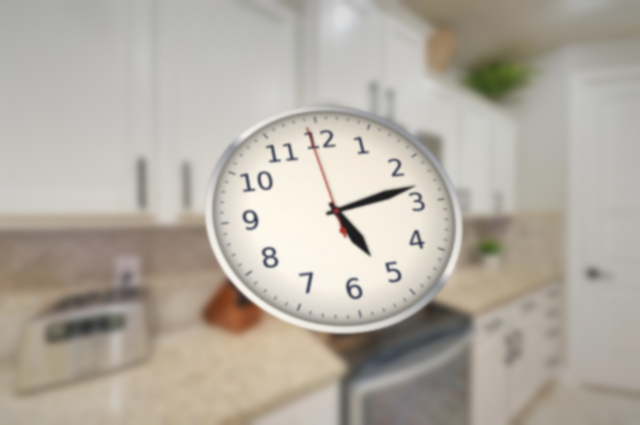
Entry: h=5 m=12 s=59
